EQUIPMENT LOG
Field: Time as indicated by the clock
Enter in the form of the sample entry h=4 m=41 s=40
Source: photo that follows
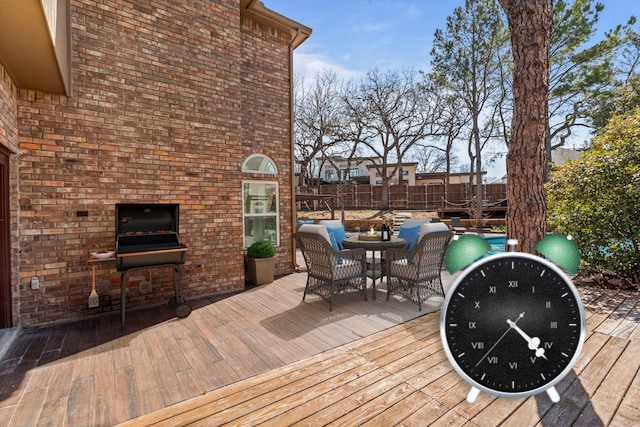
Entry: h=4 m=22 s=37
